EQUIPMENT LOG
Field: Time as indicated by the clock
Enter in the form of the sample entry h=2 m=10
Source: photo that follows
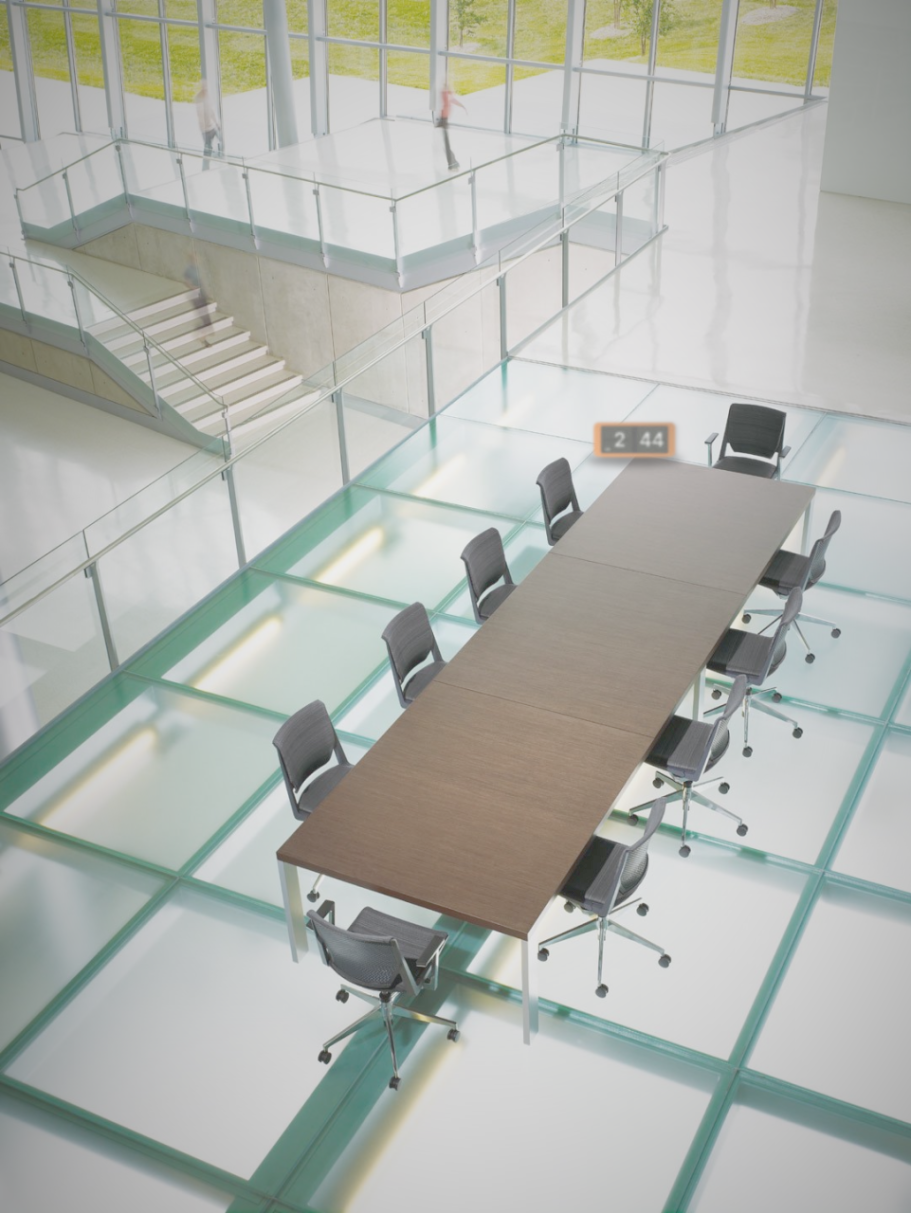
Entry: h=2 m=44
